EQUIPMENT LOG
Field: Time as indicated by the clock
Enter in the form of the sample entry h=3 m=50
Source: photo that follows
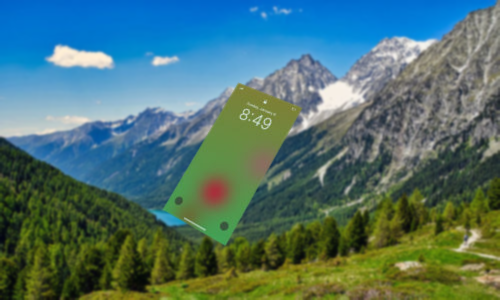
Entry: h=8 m=49
